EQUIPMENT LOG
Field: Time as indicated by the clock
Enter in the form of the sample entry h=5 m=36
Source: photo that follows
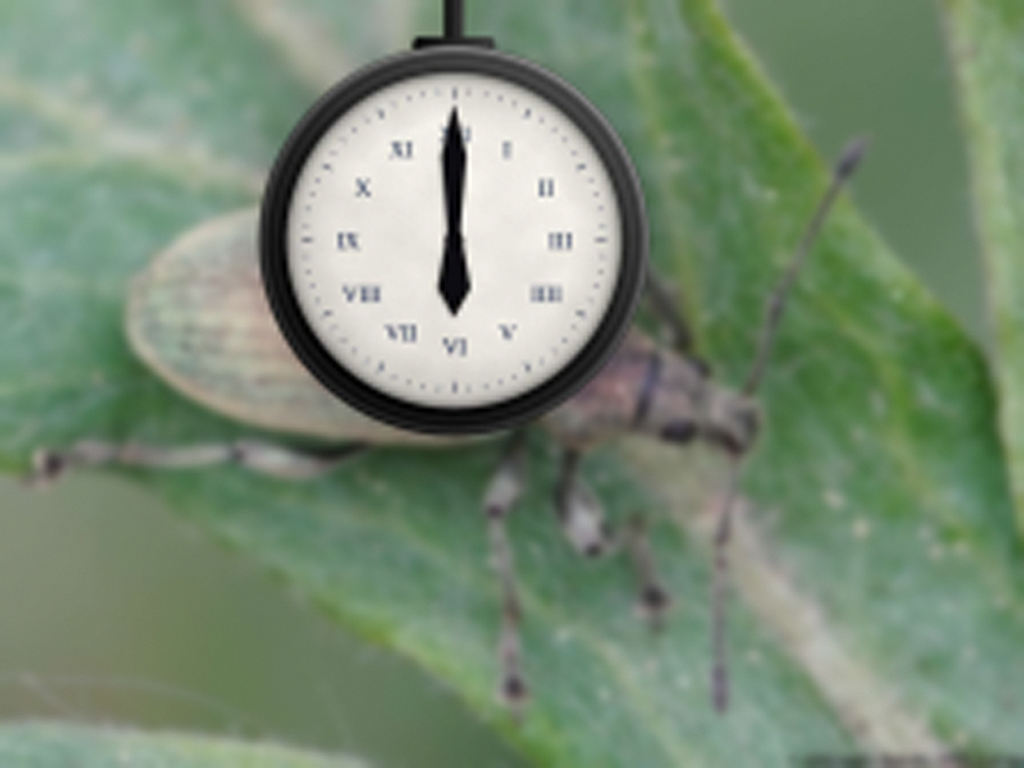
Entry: h=6 m=0
